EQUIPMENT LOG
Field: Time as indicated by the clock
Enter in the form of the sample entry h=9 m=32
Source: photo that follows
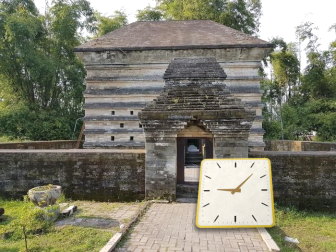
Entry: h=9 m=7
